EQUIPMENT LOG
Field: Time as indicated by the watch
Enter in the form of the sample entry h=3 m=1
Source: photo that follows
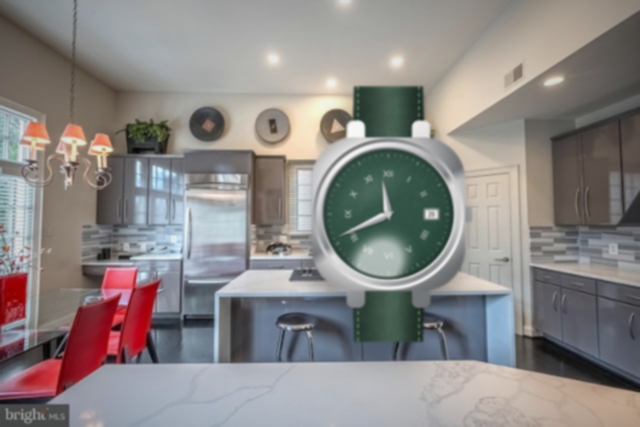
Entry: h=11 m=41
